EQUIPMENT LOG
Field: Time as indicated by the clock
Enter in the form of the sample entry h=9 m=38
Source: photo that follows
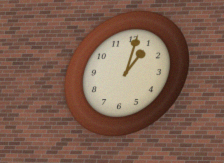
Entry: h=1 m=1
